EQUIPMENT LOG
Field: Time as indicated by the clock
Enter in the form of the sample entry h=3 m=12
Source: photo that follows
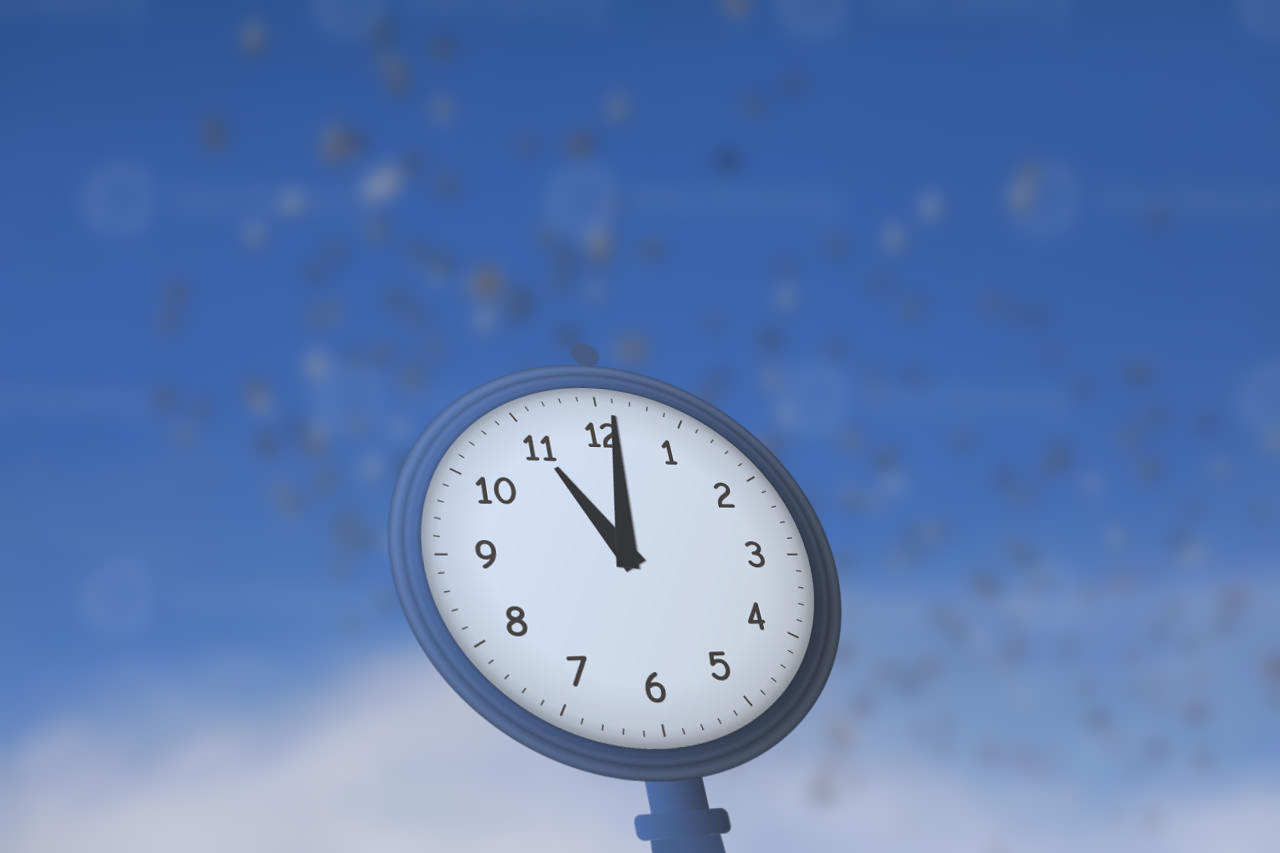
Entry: h=11 m=1
